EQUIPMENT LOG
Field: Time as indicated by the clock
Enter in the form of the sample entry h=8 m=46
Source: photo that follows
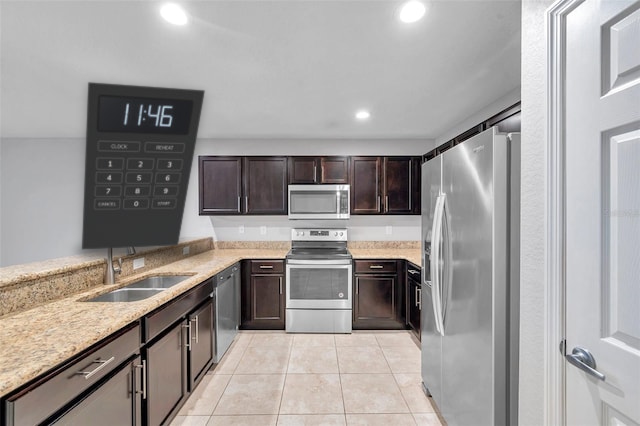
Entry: h=11 m=46
